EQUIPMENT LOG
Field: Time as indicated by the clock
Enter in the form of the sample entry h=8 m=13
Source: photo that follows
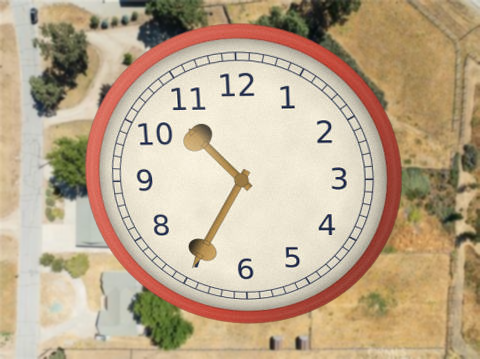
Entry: h=10 m=35
